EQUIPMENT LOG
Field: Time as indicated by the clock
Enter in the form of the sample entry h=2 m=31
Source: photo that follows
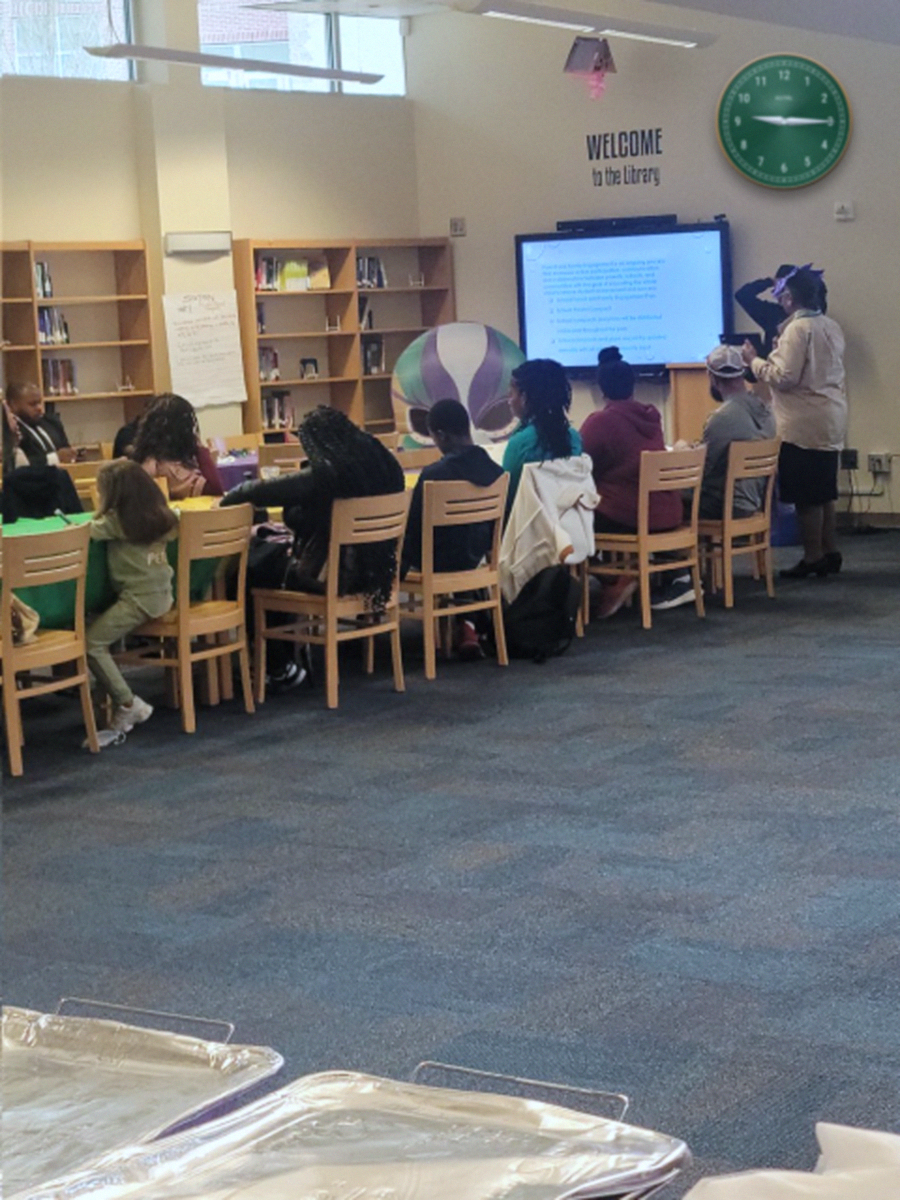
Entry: h=9 m=15
